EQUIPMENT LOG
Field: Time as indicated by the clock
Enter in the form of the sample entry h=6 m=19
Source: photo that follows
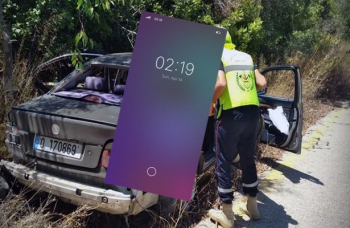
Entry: h=2 m=19
